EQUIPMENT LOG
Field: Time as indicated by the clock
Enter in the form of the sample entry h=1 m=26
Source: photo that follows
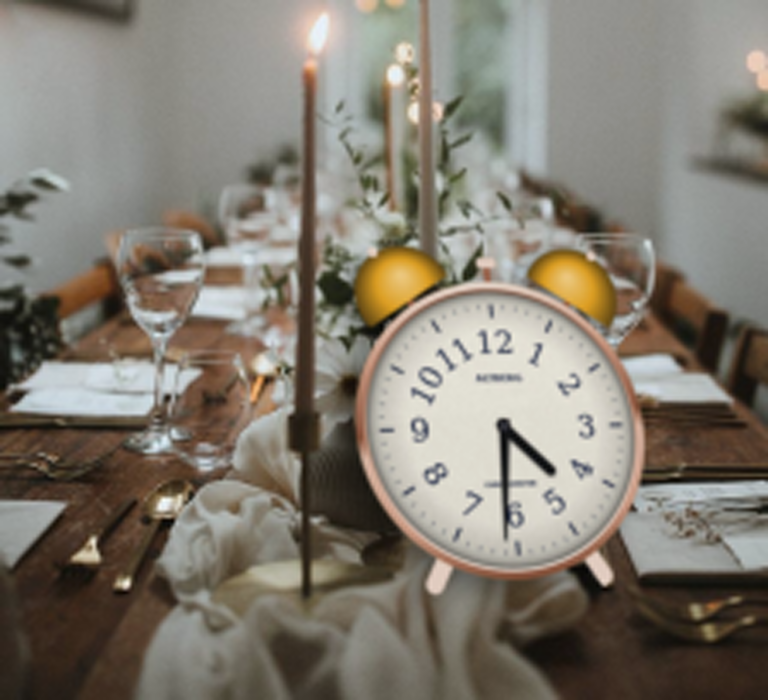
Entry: h=4 m=31
